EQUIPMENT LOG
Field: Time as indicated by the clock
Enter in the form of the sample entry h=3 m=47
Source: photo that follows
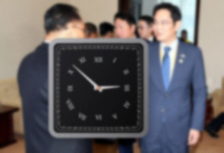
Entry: h=2 m=52
